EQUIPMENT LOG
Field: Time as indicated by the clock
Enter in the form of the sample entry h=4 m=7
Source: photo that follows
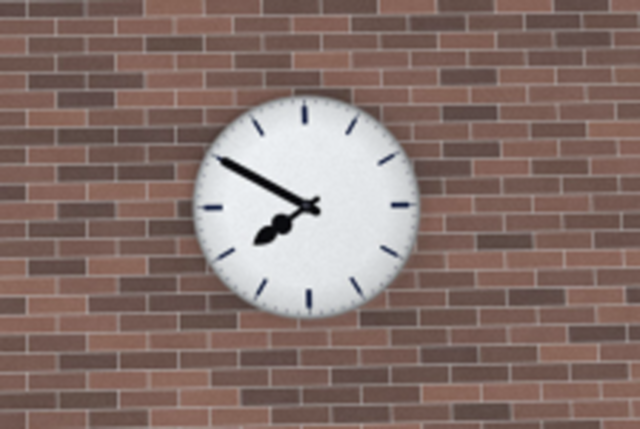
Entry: h=7 m=50
